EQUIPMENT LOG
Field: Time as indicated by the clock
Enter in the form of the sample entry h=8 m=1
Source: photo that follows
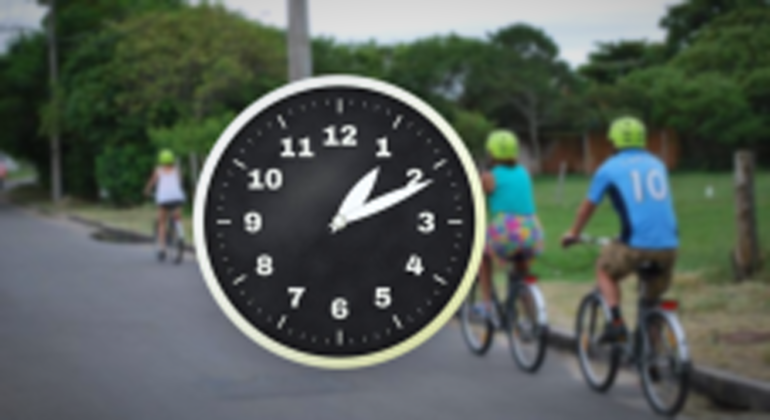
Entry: h=1 m=11
